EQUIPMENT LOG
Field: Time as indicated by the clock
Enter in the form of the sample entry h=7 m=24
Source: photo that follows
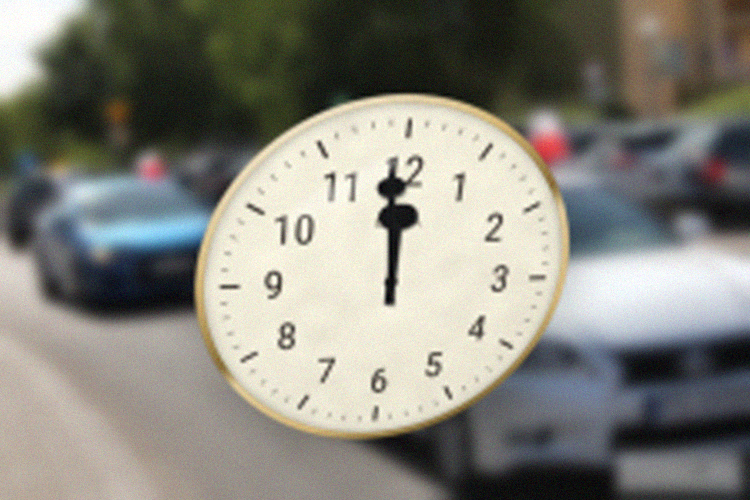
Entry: h=11 m=59
